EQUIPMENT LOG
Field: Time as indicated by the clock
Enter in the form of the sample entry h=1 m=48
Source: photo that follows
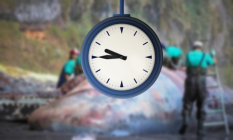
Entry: h=9 m=45
